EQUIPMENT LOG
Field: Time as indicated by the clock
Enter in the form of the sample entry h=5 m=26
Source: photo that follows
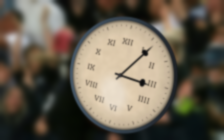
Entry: h=3 m=6
